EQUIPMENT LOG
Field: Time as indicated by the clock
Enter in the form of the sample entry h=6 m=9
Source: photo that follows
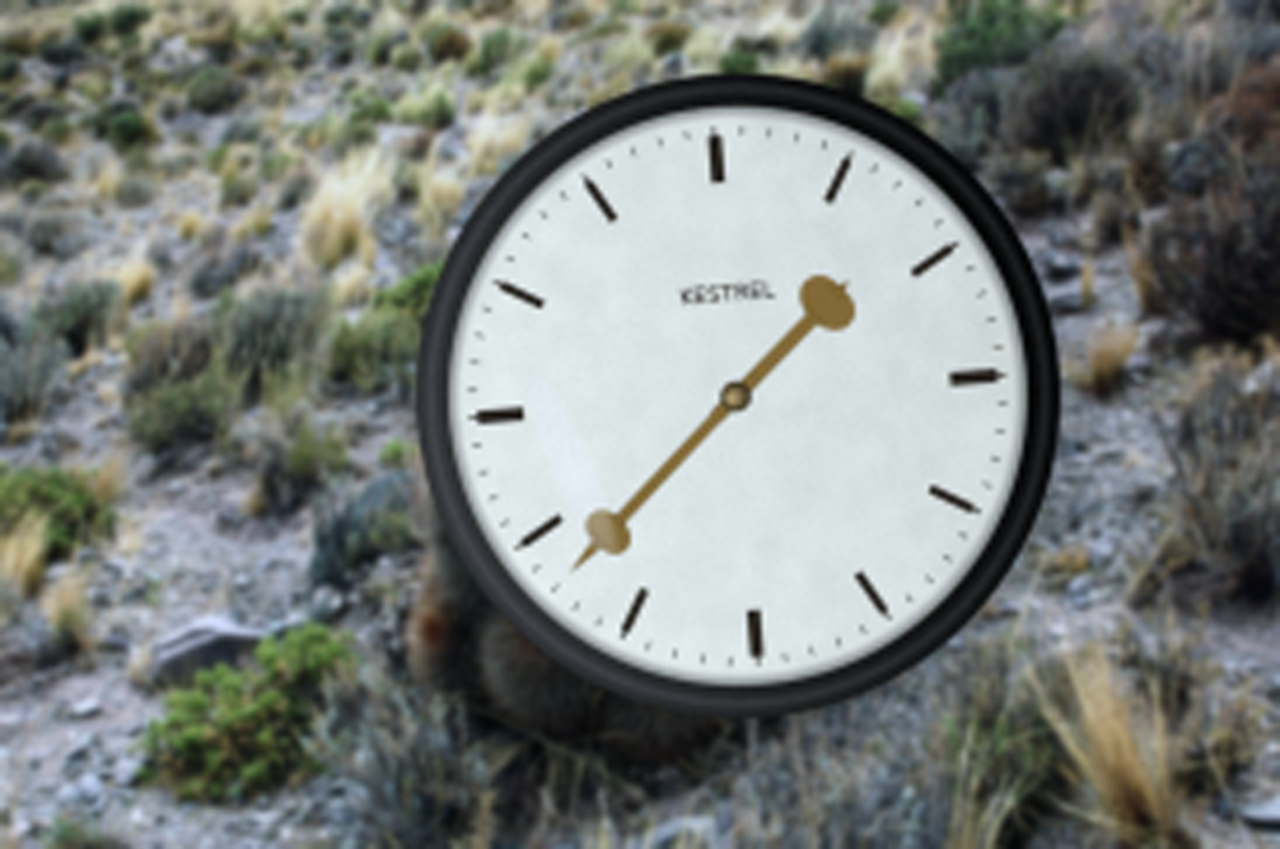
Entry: h=1 m=38
